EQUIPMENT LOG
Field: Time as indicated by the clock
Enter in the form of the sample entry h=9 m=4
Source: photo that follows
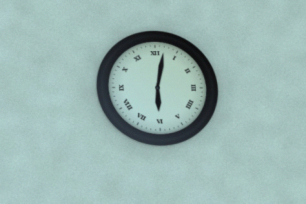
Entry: h=6 m=2
